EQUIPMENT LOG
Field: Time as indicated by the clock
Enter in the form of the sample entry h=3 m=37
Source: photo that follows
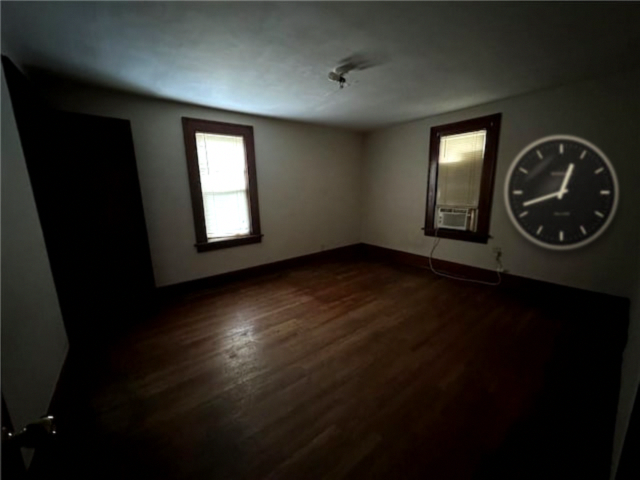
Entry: h=12 m=42
